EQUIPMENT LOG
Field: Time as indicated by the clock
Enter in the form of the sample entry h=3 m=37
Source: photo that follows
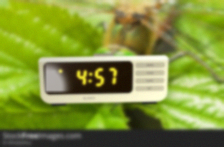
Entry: h=4 m=57
